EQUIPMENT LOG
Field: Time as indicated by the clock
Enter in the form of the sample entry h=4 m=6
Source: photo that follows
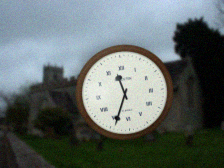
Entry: h=11 m=34
